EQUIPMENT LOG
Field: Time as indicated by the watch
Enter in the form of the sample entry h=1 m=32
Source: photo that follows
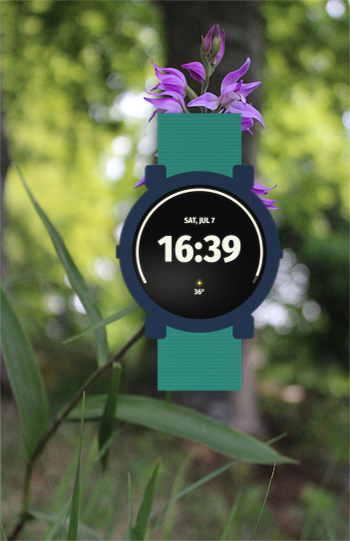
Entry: h=16 m=39
